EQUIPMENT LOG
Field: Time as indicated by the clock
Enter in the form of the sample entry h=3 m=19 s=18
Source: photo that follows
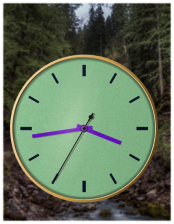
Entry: h=3 m=43 s=35
